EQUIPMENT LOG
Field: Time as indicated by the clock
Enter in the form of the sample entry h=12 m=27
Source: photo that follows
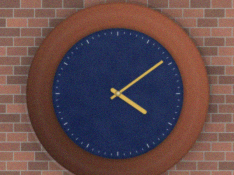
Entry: h=4 m=9
